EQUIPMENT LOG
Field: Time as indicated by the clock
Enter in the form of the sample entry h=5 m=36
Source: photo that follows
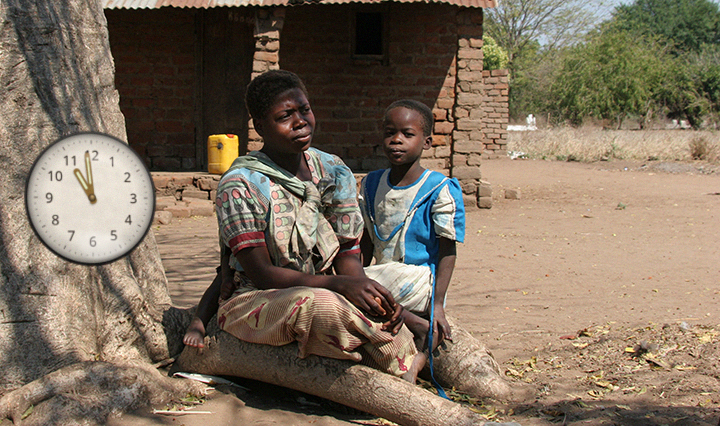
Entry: h=10 m=59
